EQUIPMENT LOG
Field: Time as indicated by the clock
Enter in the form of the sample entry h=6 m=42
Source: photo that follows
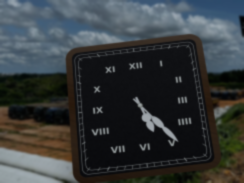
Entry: h=5 m=24
